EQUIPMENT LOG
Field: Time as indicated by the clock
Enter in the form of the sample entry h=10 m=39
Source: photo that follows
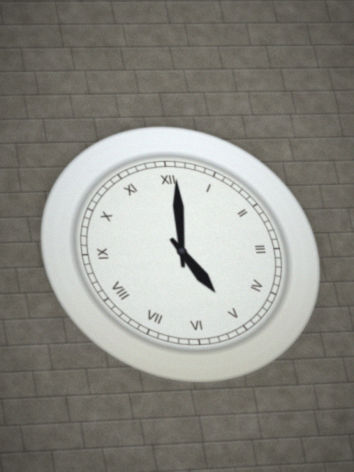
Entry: h=5 m=1
